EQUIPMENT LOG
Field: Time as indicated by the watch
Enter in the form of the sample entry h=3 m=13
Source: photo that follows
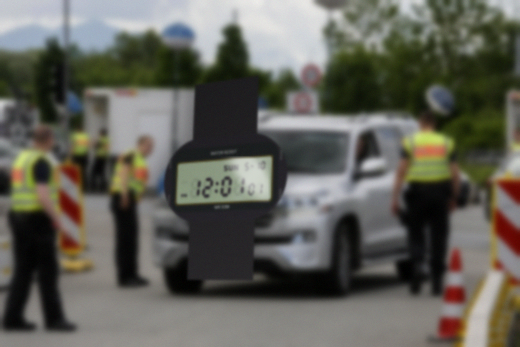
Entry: h=12 m=1
